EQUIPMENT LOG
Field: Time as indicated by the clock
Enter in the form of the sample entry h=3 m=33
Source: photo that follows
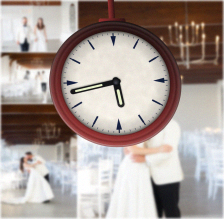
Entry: h=5 m=43
